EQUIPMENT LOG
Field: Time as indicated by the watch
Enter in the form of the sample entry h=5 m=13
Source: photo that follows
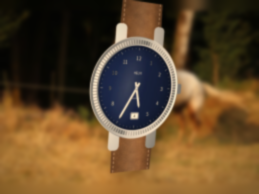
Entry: h=5 m=35
